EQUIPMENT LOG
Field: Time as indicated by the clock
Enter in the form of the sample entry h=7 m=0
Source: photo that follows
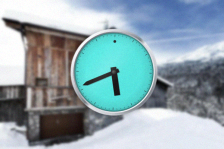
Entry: h=5 m=41
